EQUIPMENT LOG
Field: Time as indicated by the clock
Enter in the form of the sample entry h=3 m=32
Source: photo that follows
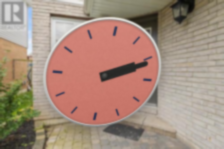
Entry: h=2 m=11
